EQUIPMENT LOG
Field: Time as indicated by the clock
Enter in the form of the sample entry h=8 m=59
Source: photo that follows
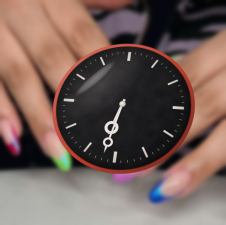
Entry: h=6 m=32
